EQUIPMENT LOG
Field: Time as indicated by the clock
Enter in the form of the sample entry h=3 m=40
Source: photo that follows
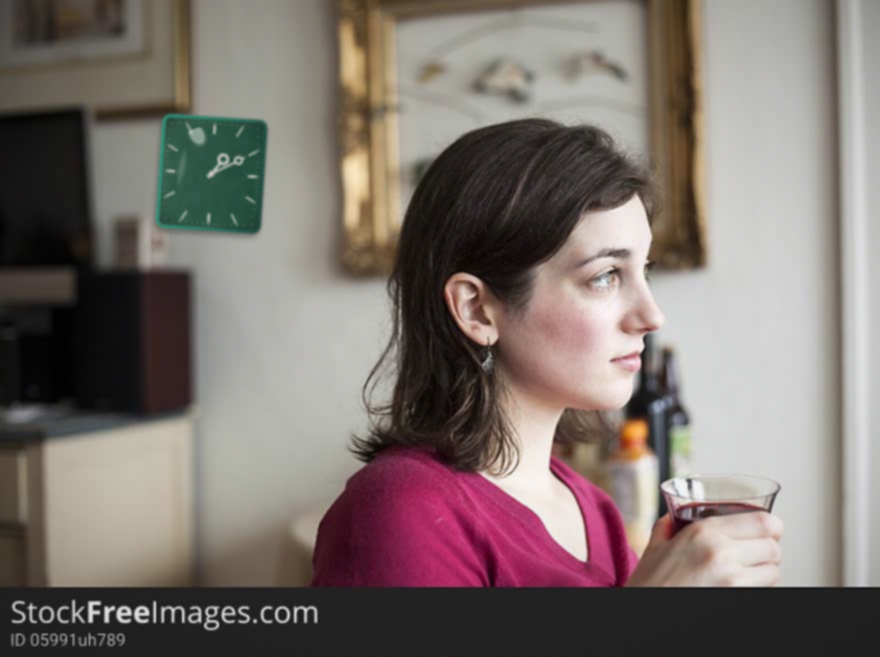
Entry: h=1 m=10
